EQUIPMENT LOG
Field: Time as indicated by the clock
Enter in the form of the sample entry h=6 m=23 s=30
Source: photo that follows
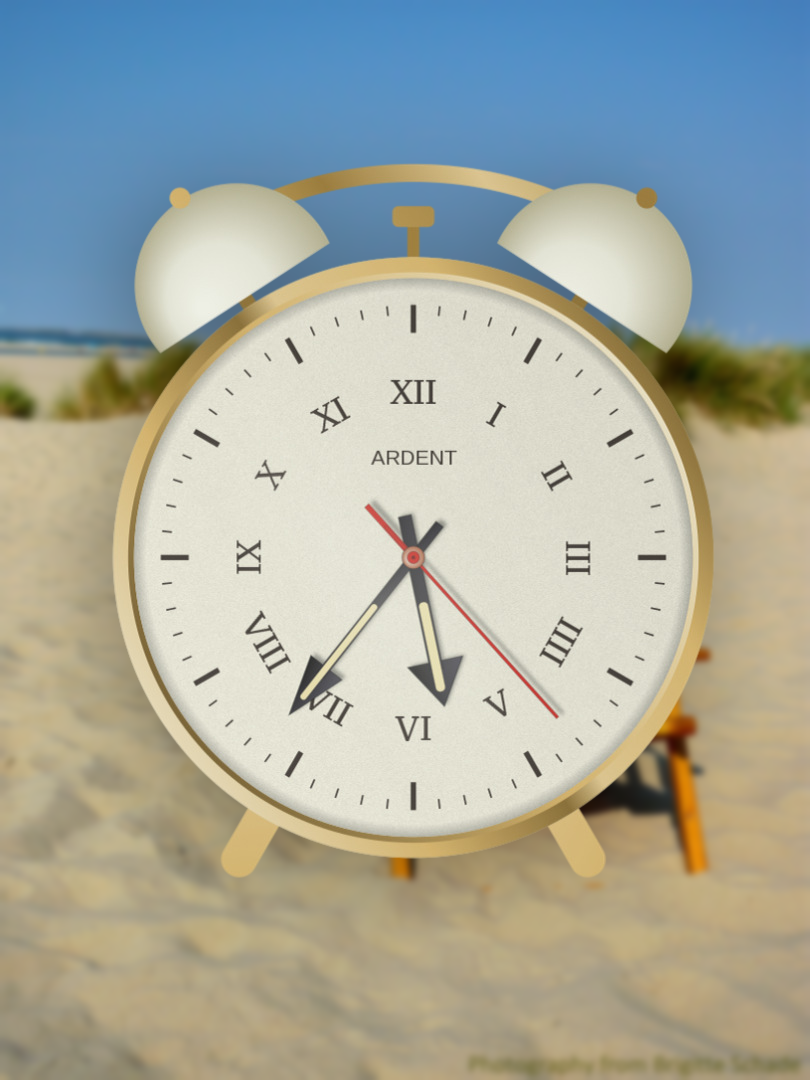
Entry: h=5 m=36 s=23
